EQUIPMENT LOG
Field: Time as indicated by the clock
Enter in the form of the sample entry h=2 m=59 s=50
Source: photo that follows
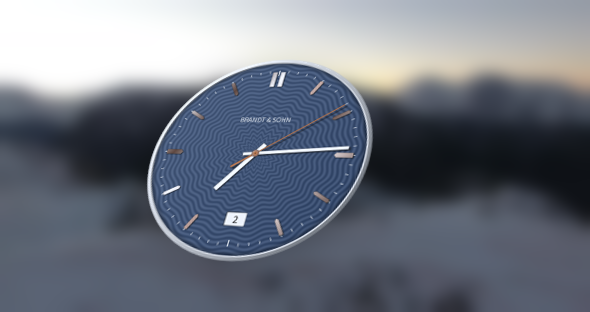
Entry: h=7 m=14 s=9
